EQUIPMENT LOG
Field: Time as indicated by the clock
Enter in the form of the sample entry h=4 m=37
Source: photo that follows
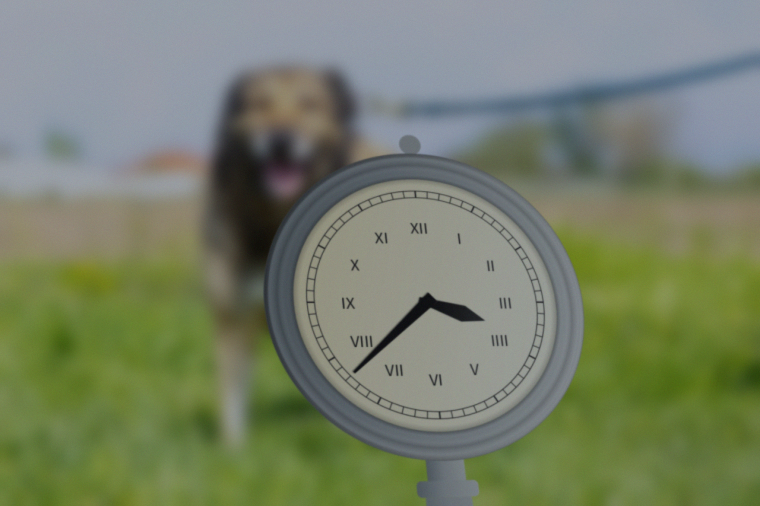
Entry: h=3 m=38
